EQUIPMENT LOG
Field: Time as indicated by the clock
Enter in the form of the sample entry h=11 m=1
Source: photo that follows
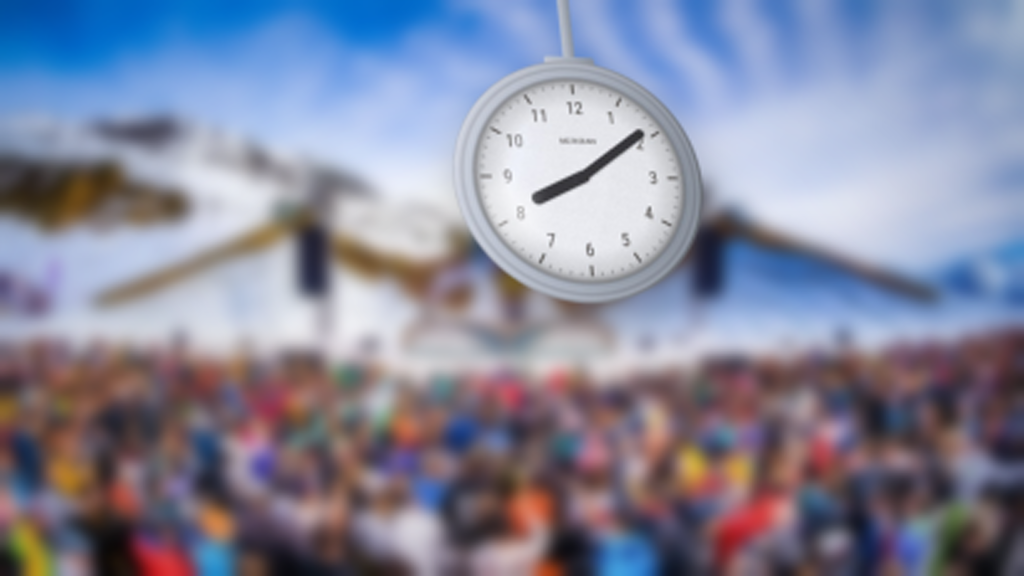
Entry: h=8 m=9
